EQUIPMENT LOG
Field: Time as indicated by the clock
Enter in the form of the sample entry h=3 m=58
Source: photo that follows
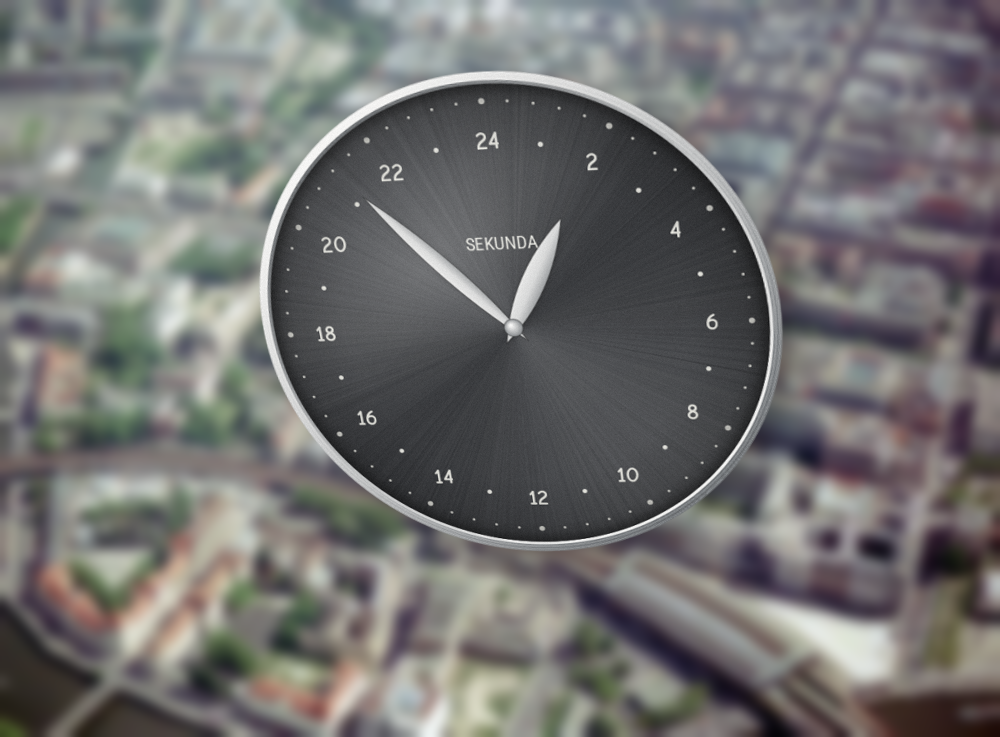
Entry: h=1 m=53
